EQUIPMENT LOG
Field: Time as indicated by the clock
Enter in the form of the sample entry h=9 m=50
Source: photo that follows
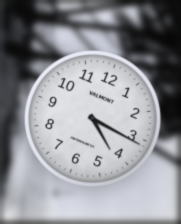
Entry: h=4 m=16
